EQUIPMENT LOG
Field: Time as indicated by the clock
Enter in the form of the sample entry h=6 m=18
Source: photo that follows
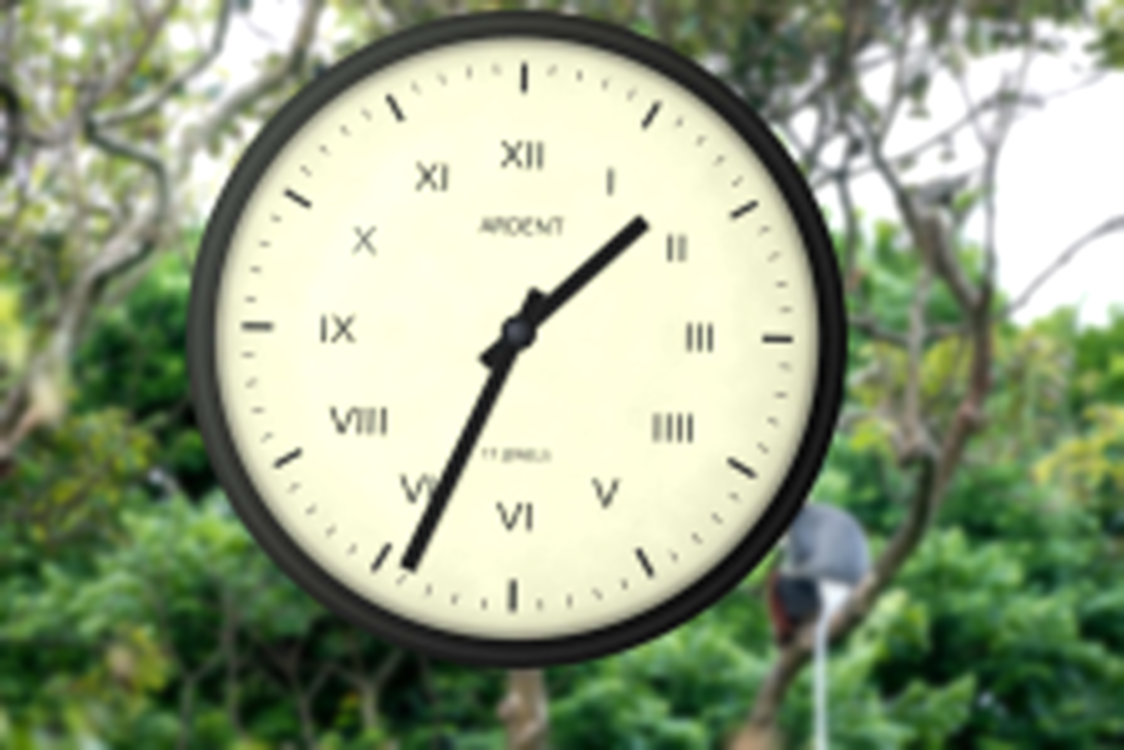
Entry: h=1 m=34
